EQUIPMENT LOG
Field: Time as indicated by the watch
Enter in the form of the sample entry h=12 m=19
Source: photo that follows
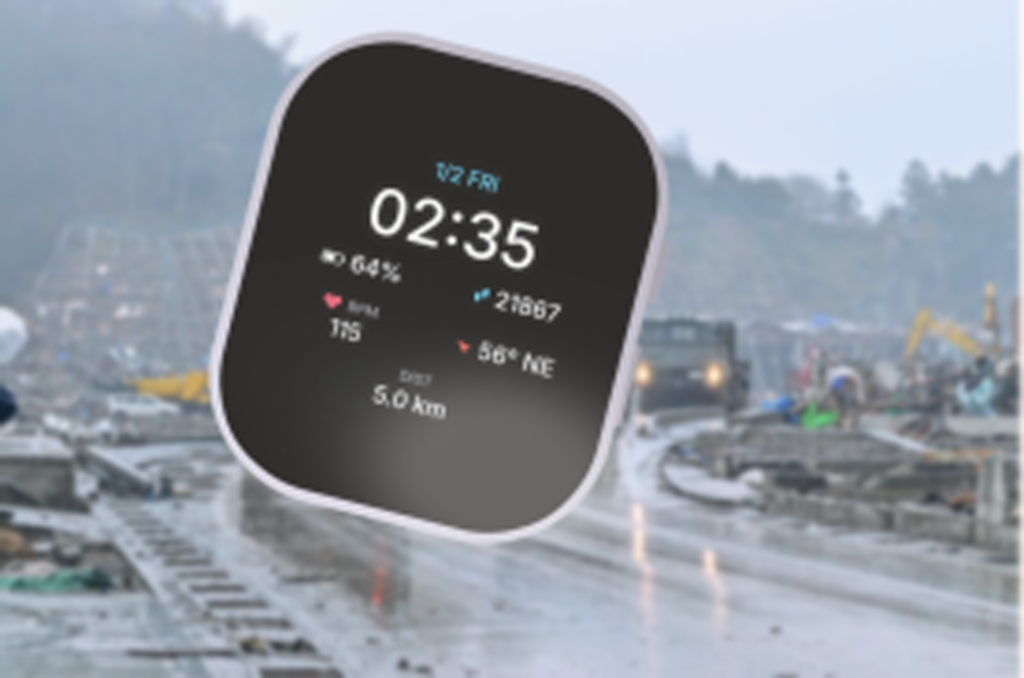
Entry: h=2 m=35
